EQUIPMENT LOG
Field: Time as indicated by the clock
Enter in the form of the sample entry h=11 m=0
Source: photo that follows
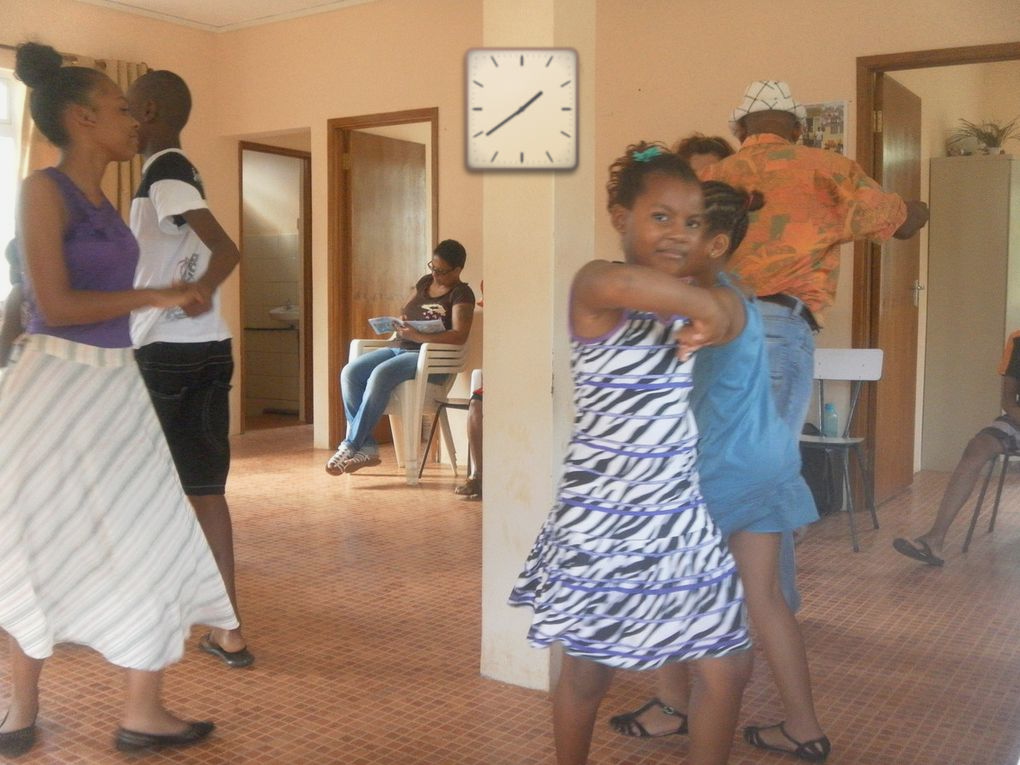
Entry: h=1 m=39
